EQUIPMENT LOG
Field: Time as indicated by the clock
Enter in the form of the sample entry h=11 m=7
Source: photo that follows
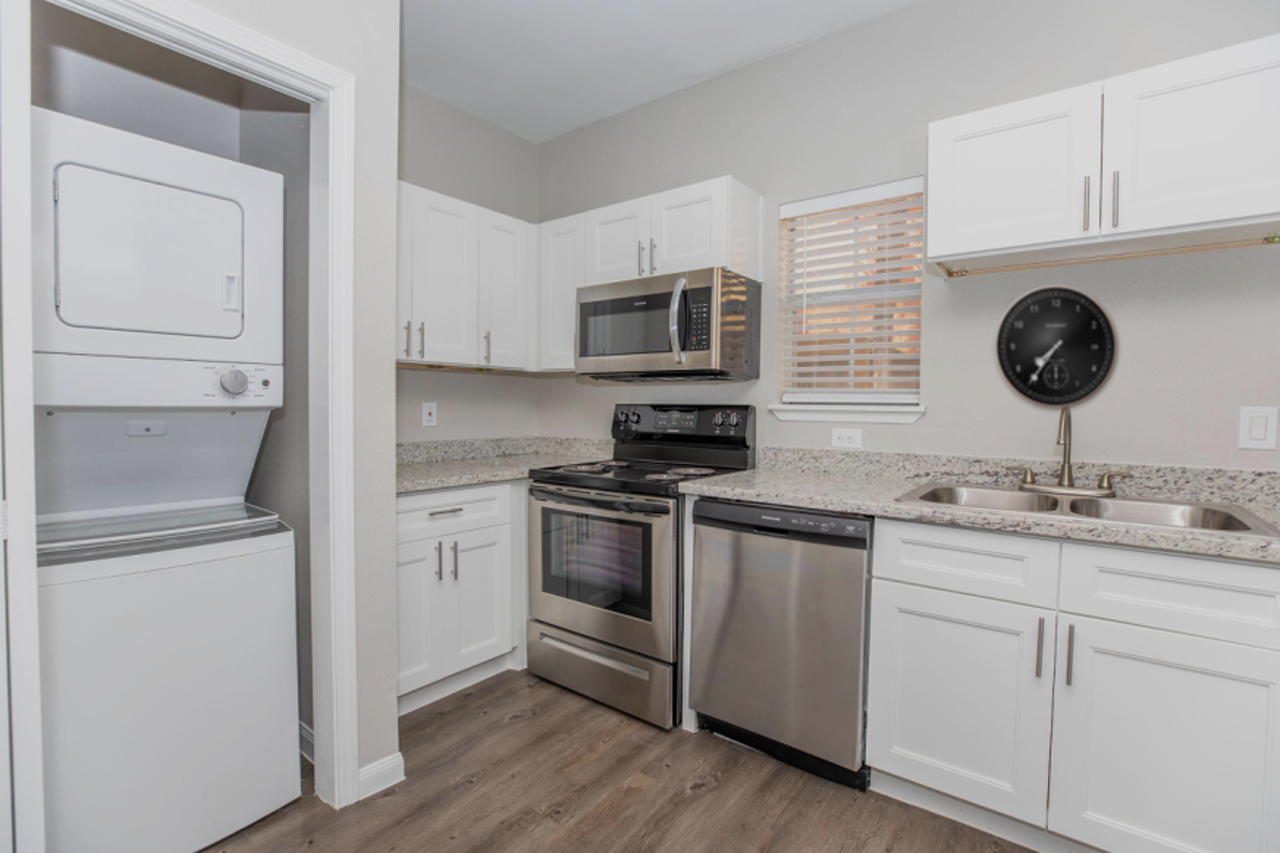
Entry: h=7 m=36
